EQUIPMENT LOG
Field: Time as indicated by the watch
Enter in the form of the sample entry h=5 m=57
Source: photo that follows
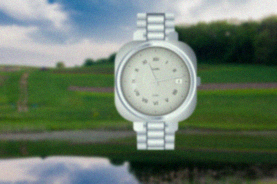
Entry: h=11 m=13
